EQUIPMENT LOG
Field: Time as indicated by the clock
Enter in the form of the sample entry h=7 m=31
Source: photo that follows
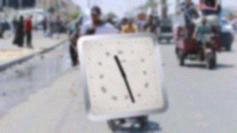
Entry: h=11 m=28
